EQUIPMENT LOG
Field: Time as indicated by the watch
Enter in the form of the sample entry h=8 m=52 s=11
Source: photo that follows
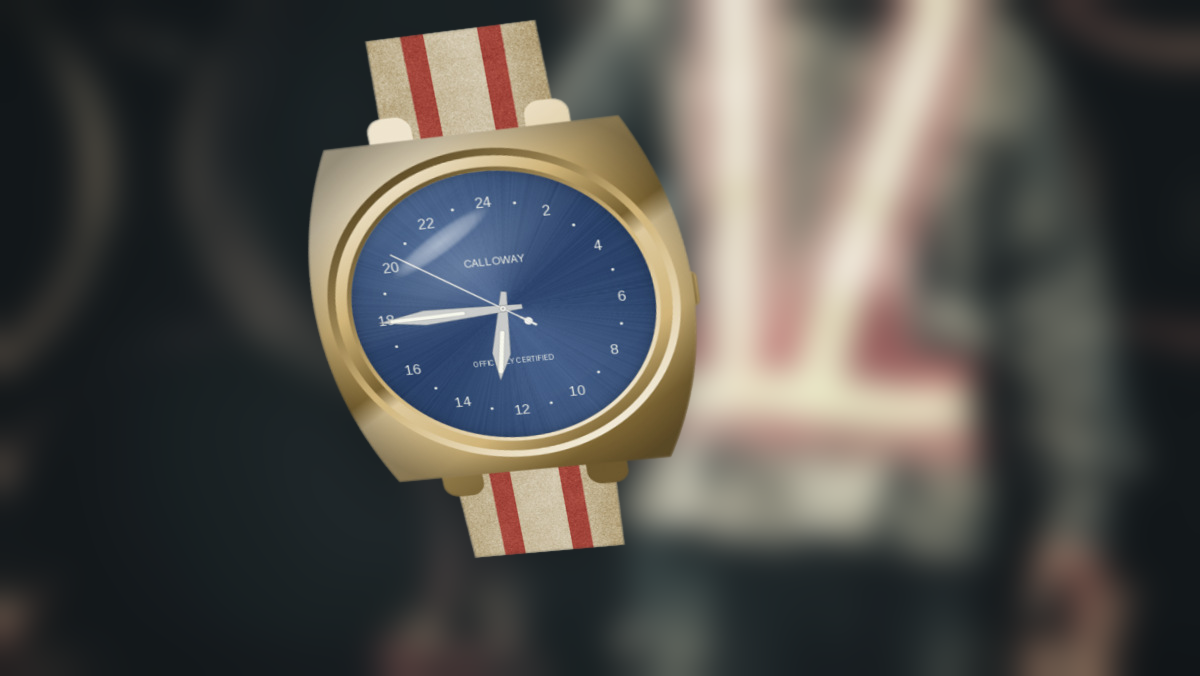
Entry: h=12 m=44 s=51
